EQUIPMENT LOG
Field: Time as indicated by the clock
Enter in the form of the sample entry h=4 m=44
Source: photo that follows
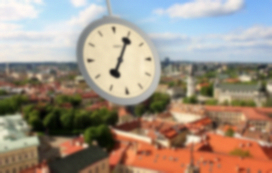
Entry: h=7 m=5
